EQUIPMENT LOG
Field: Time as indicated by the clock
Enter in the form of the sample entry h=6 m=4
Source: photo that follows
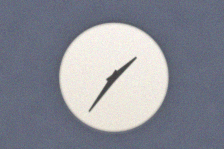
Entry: h=1 m=36
